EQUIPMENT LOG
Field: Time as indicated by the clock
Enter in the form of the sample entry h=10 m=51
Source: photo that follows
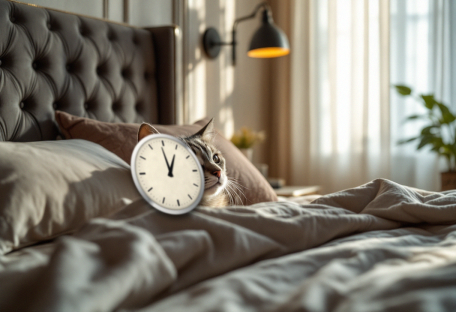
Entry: h=12 m=59
